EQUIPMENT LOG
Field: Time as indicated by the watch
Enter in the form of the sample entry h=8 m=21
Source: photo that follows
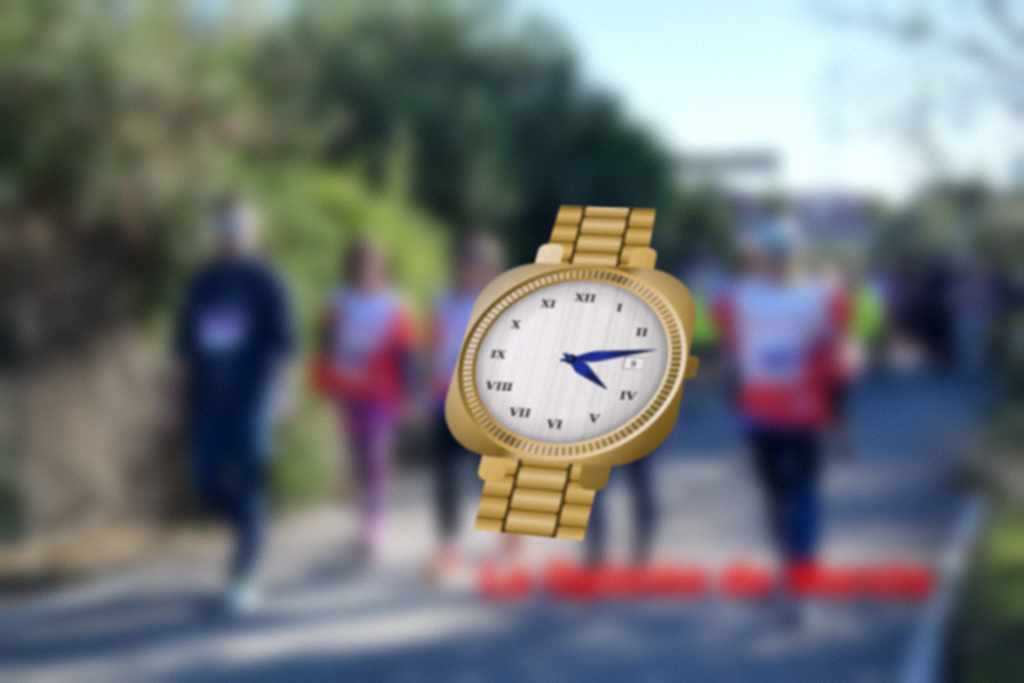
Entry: h=4 m=13
